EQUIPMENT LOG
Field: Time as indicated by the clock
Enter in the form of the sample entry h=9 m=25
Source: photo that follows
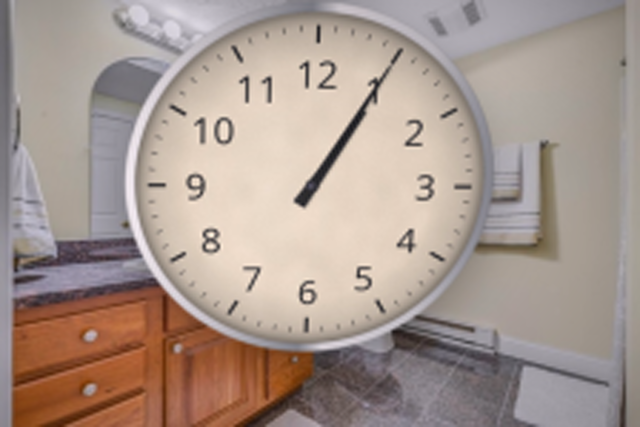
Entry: h=1 m=5
